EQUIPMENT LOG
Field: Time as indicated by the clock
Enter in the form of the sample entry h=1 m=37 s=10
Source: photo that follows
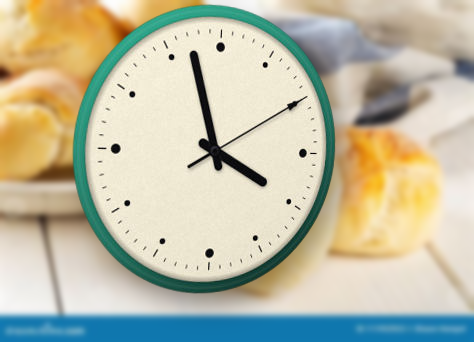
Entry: h=3 m=57 s=10
